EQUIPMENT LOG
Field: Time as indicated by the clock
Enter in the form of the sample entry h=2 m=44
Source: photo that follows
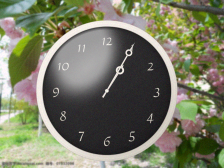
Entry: h=1 m=5
